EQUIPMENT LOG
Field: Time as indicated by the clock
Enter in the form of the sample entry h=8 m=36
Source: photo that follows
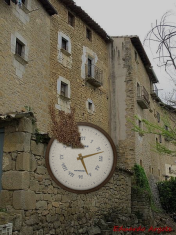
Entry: h=5 m=12
